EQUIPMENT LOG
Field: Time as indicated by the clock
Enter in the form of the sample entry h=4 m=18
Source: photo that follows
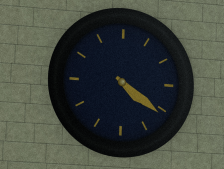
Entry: h=4 m=21
